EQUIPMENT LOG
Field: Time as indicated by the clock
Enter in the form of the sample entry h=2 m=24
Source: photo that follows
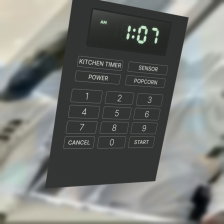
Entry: h=1 m=7
